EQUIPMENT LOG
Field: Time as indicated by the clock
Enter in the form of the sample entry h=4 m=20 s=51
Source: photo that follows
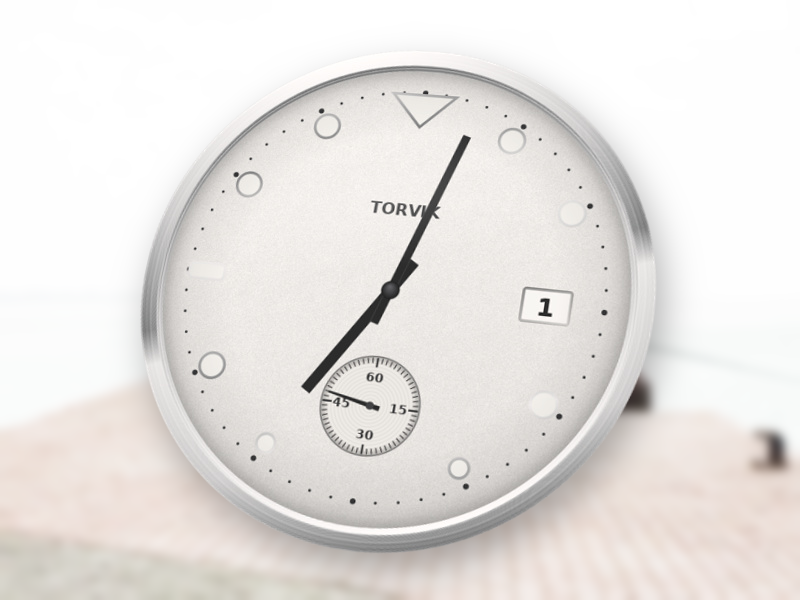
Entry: h=7 m=2 s=47
